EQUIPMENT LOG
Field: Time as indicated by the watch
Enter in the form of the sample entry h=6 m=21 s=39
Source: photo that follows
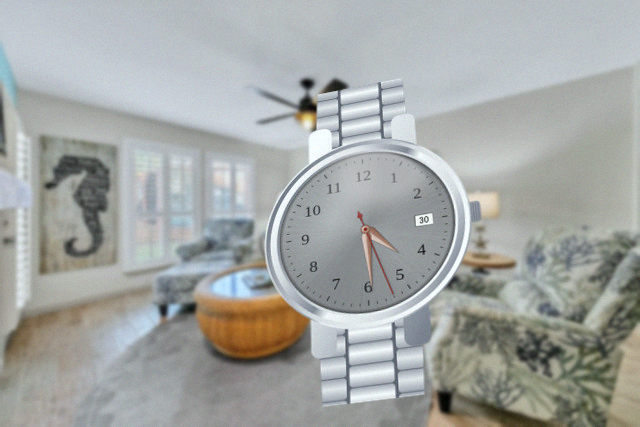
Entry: h=4 m=29 s=27
